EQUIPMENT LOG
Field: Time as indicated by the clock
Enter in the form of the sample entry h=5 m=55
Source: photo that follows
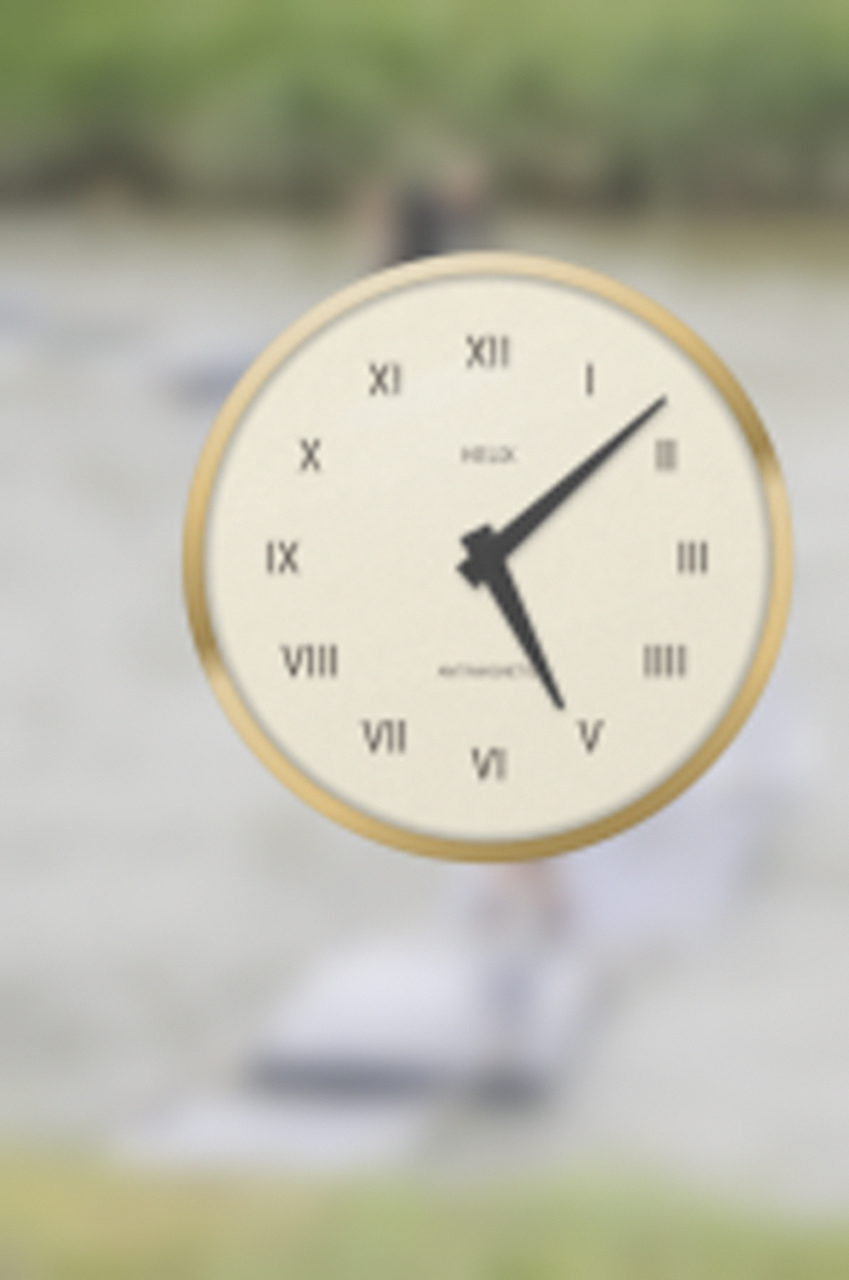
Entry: h=5 m=8
